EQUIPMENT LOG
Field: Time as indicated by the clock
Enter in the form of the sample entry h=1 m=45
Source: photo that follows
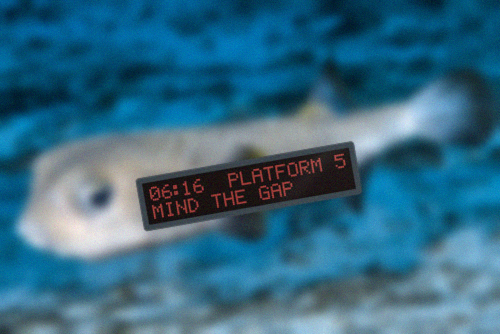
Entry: h=6 m=16
